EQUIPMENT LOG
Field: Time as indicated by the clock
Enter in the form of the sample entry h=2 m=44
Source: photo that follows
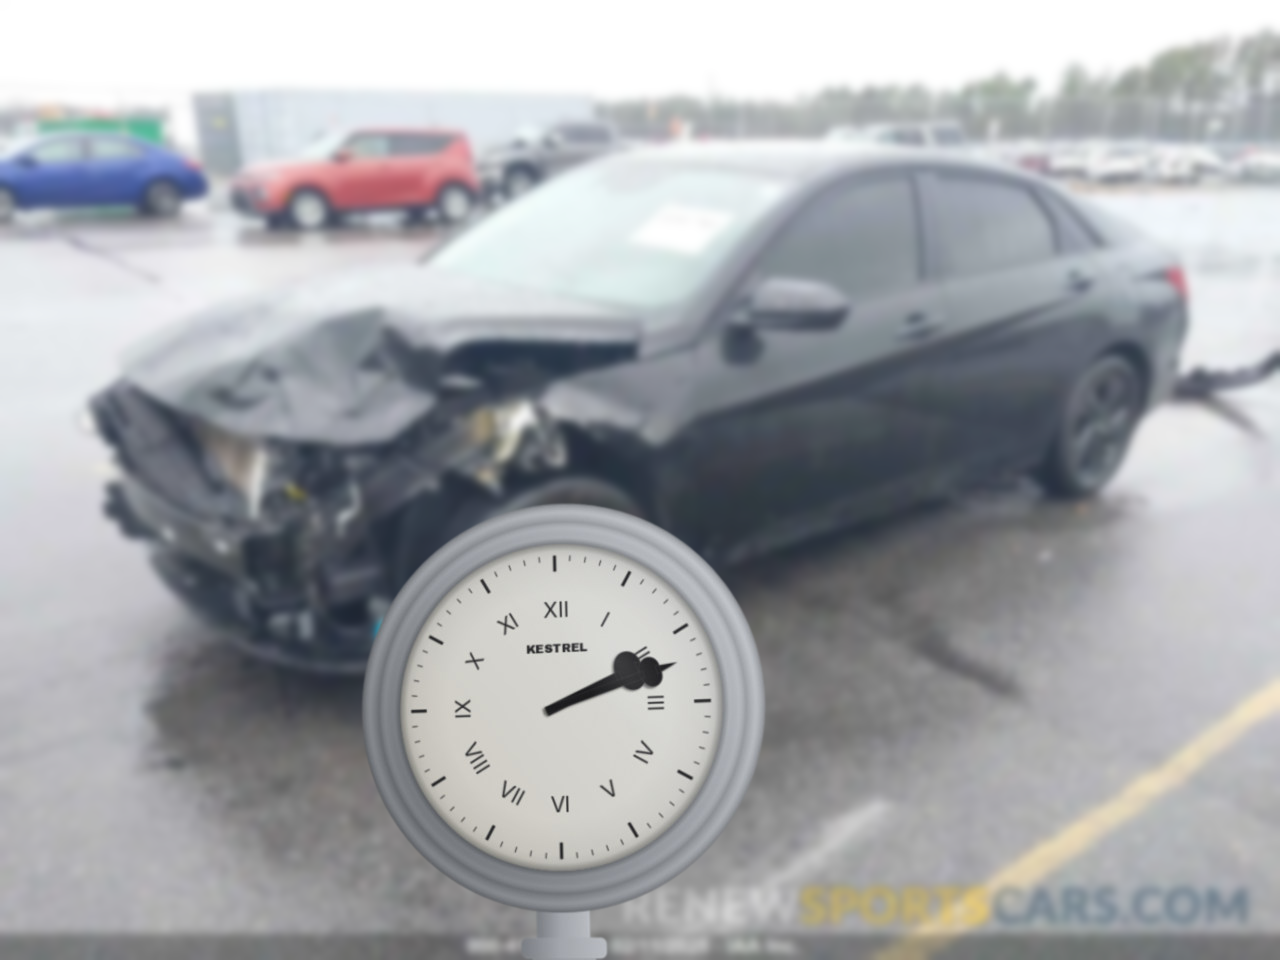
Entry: h=2 m=12
